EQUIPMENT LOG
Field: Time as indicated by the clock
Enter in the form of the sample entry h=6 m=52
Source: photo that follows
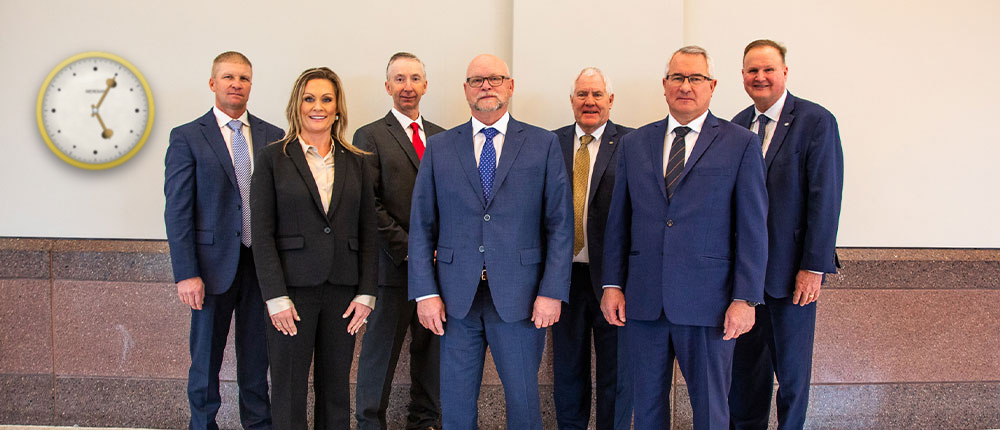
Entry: h=5 m=5
